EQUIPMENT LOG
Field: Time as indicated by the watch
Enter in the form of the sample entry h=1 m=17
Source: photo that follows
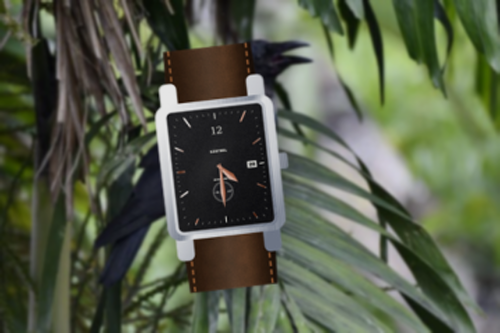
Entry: h=4 m=30
